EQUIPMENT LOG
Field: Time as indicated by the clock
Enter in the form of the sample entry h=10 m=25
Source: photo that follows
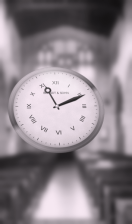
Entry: h=11 m=11
